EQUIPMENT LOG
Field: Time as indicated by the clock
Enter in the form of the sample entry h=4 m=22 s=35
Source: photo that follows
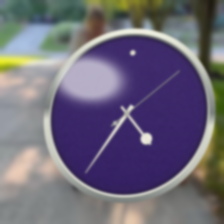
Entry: h=4 m=35 s=8
